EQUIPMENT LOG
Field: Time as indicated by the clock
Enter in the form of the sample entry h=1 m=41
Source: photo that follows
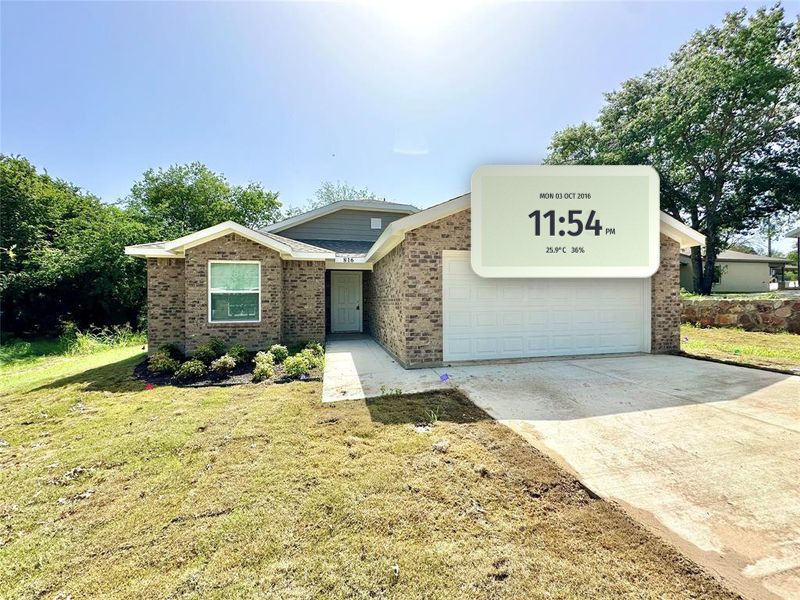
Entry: h=11 m=54
